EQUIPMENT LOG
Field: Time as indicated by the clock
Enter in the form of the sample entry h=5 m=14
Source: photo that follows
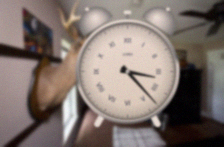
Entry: h=3 m=23
